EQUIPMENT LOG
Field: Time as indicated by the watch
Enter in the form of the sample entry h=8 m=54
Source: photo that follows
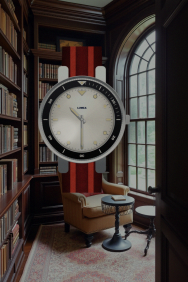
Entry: h=10 m=30
